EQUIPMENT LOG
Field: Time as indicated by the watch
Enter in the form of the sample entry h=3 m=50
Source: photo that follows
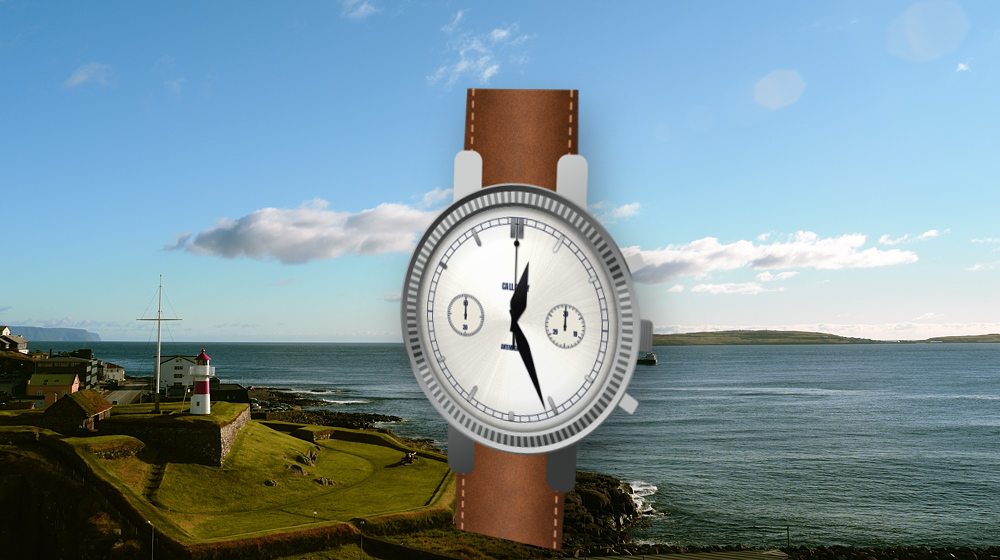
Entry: h=12 m=26
